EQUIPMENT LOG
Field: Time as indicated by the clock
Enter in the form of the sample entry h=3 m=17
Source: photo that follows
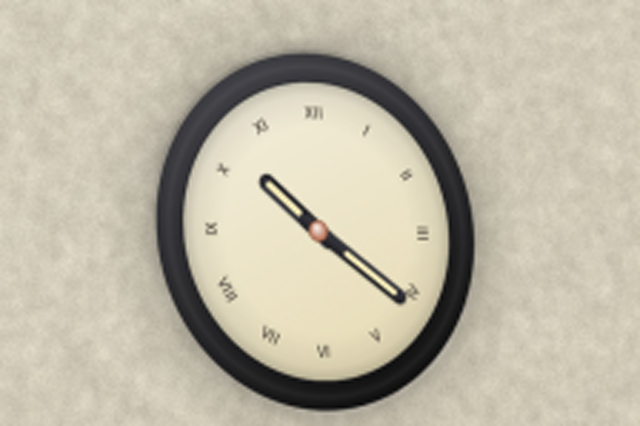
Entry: h=10 m=21
